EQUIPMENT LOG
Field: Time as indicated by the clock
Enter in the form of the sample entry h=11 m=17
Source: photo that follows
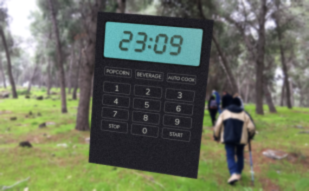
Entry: h=23 m=9
